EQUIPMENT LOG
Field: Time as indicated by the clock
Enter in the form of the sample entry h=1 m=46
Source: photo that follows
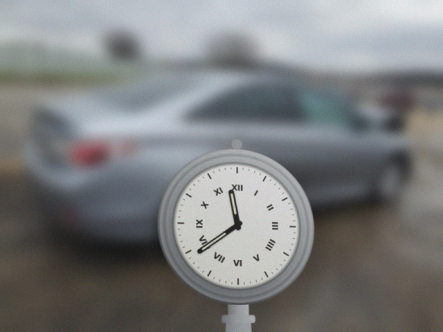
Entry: h=11 m=39
